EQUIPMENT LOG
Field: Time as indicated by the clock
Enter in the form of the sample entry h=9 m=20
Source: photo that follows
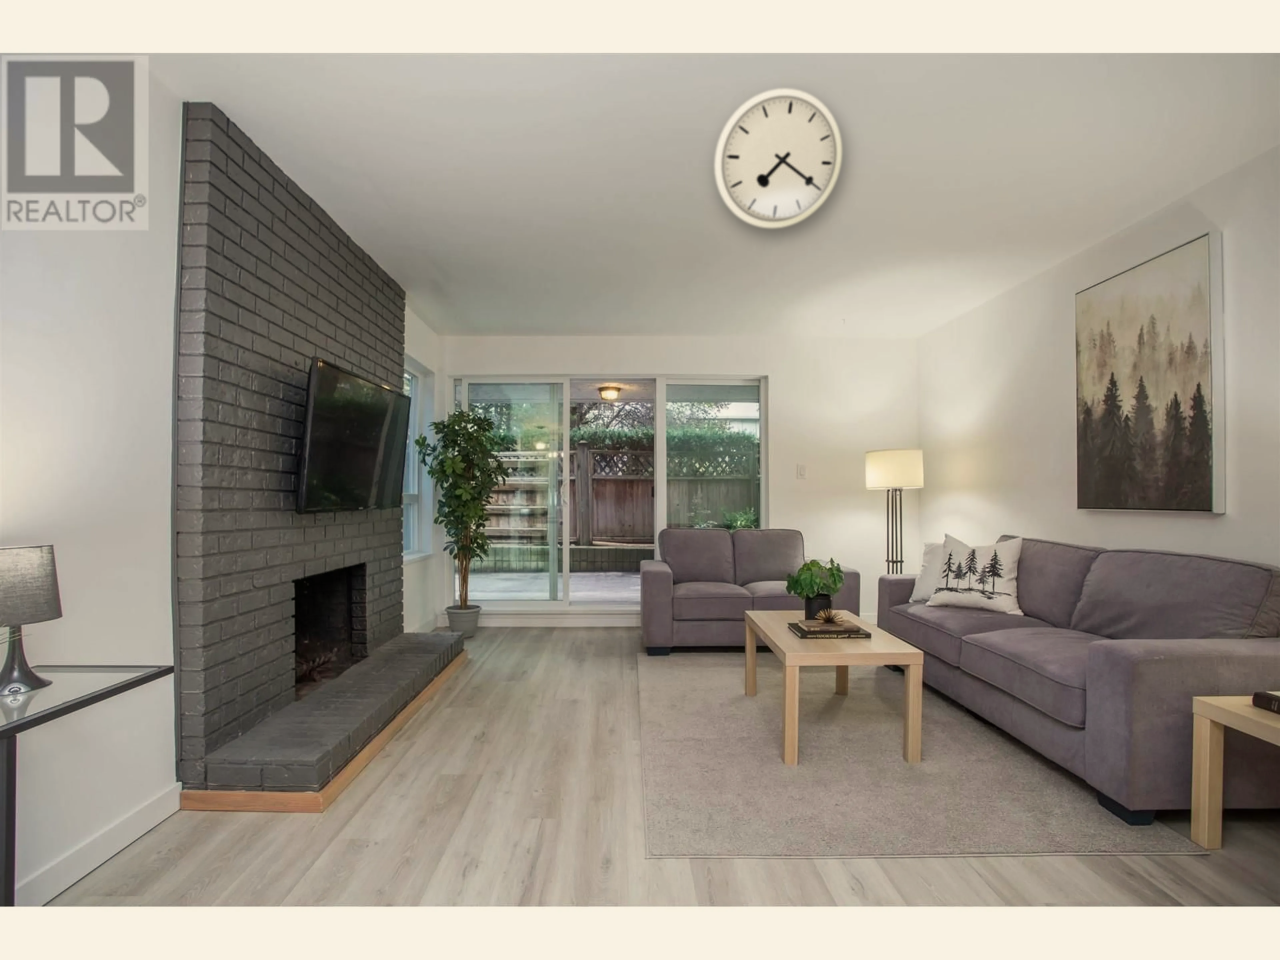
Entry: h=7 m=20
